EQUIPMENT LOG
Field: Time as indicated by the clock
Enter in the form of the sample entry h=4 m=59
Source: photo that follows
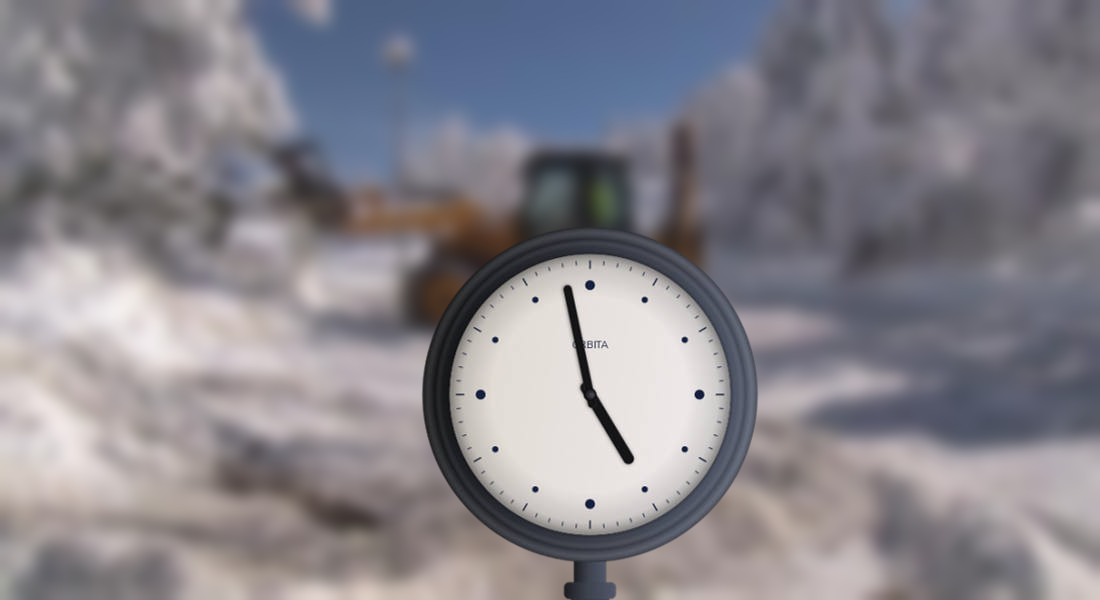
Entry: h=4 m=58
